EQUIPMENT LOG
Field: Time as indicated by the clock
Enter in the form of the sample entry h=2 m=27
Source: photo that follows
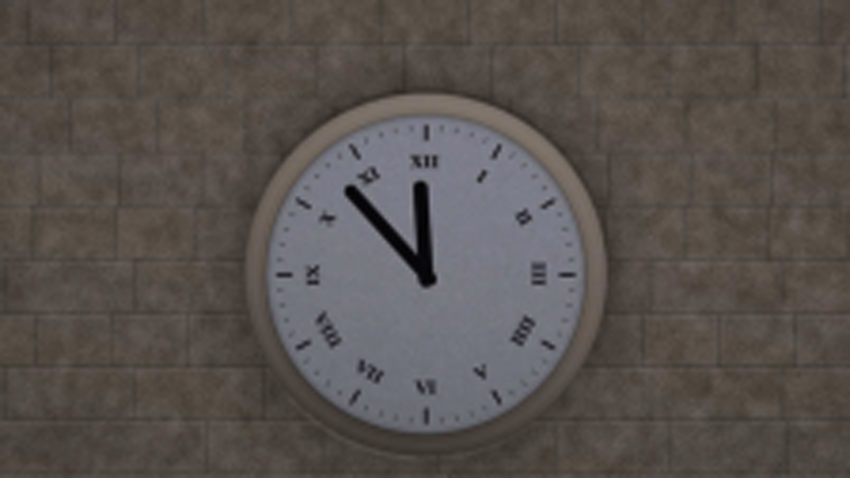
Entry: h=11 m=53
